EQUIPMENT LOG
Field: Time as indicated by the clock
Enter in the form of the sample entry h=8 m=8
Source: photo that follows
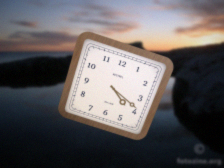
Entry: h=4 m=19
